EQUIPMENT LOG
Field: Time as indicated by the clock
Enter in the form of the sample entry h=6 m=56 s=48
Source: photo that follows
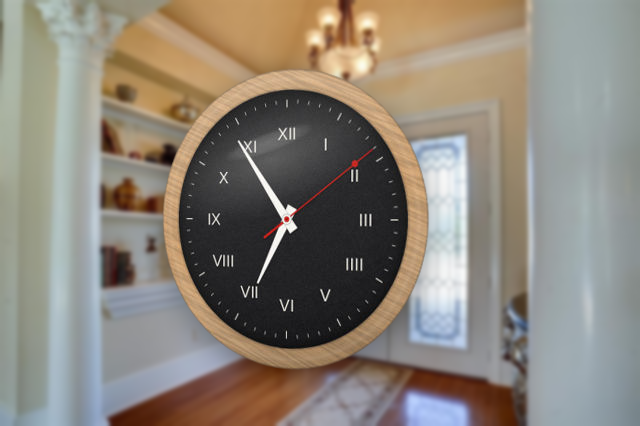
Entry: h=6 m=54 s=9
